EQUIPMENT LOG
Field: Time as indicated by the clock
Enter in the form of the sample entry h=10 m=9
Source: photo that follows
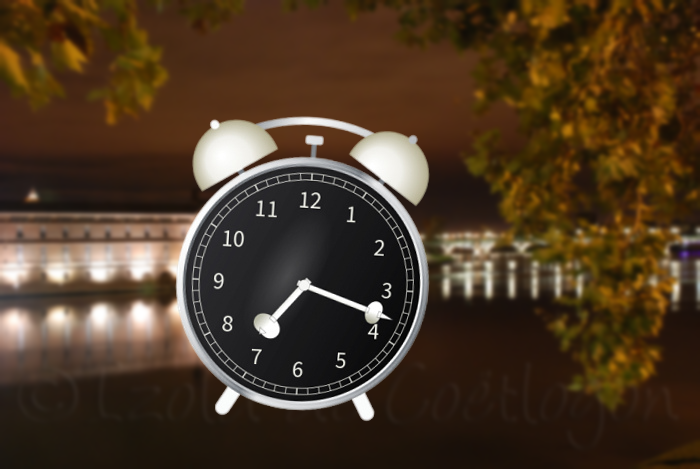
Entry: h=7 m=18
